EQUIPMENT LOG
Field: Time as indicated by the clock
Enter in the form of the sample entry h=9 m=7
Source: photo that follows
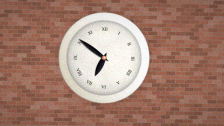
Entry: h=6 m=51
